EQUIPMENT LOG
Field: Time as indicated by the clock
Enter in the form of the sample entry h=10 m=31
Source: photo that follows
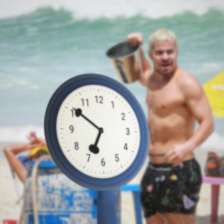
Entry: h=6 m=51
